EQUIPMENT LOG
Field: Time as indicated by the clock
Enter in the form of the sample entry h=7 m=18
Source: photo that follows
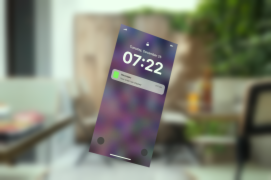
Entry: h=7 m=22
